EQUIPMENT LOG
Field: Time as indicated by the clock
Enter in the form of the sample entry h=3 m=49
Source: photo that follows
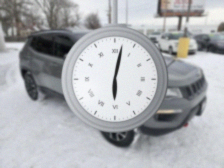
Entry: h=6 m=2
